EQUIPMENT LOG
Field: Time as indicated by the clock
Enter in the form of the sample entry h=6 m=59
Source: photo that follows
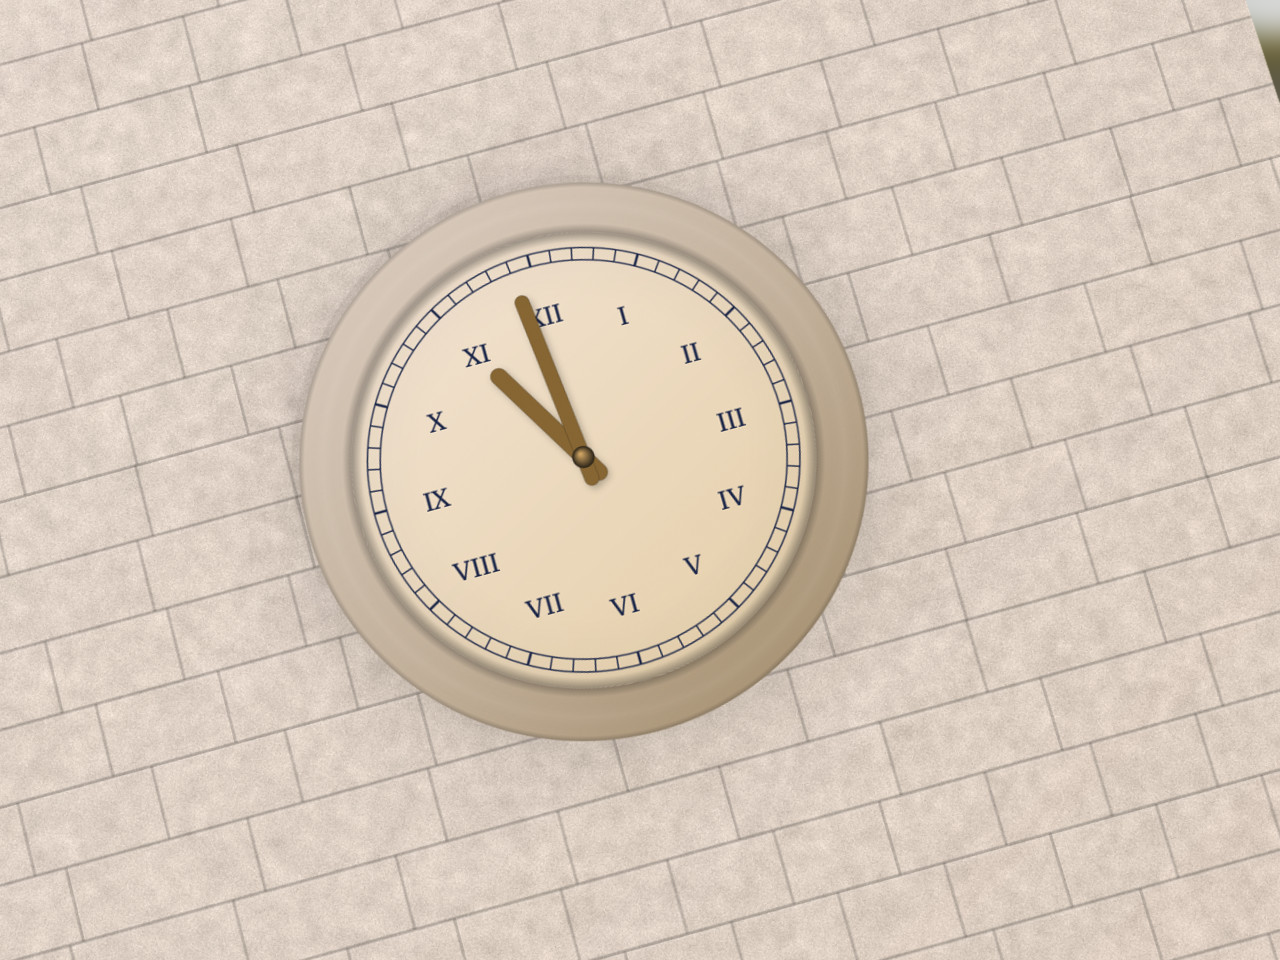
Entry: h=10 m=59
